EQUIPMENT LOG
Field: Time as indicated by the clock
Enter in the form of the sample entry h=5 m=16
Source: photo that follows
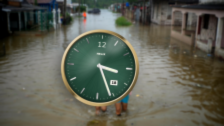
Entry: h=3 m=26
